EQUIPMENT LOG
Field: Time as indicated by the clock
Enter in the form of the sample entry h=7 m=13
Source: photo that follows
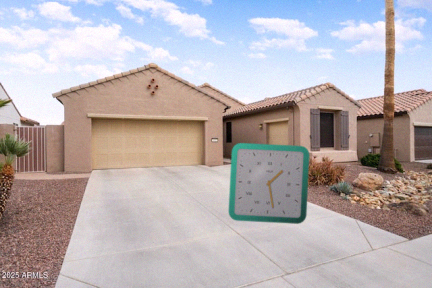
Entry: h=1 m=28
